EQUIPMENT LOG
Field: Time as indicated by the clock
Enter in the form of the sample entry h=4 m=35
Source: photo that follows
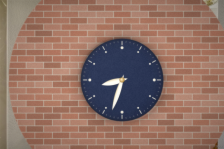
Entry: h=8 m=33
